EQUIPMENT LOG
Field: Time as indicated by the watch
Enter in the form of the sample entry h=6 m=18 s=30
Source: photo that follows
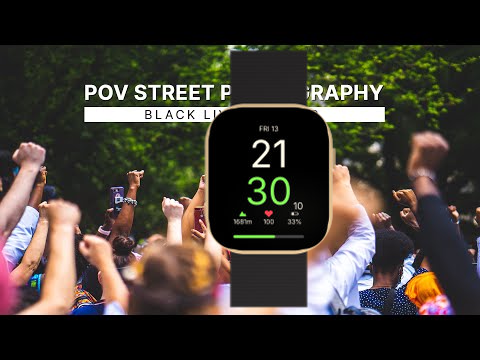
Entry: h=21 m=30 s=10
